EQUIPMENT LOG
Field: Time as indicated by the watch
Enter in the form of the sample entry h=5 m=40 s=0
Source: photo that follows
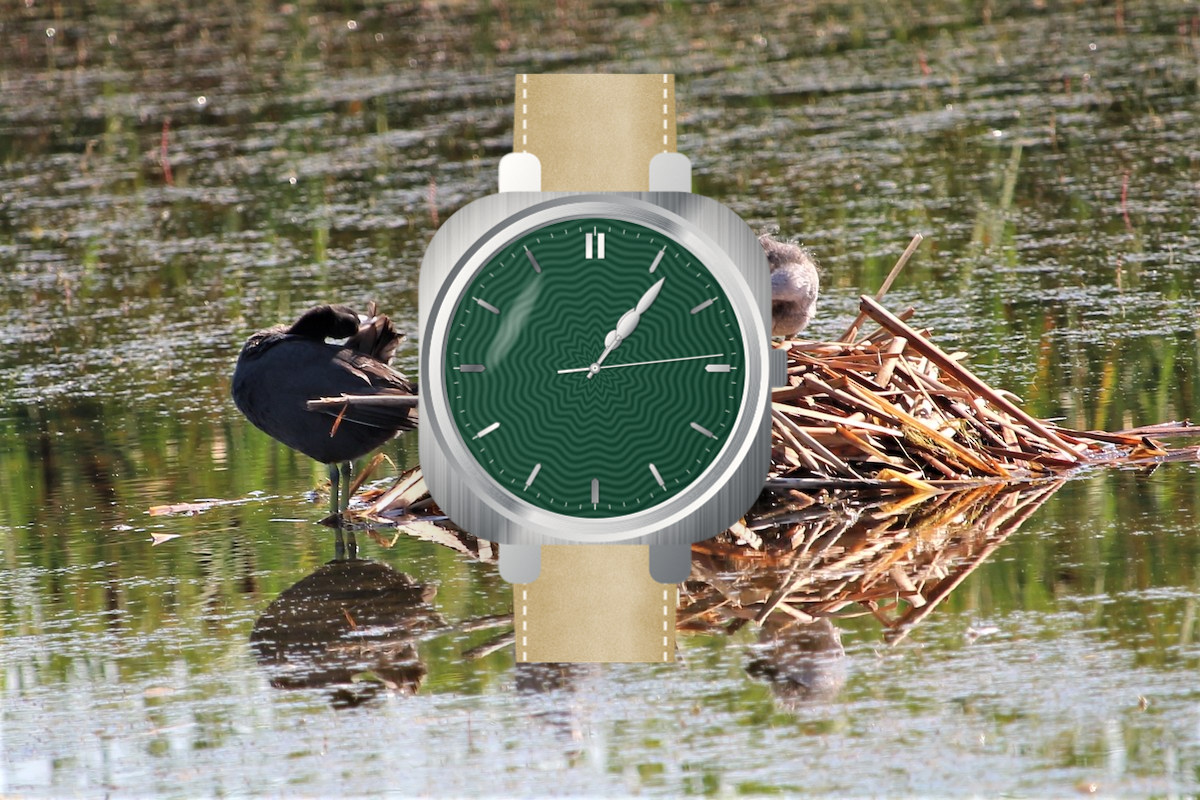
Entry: h=1 m=6 s=14
